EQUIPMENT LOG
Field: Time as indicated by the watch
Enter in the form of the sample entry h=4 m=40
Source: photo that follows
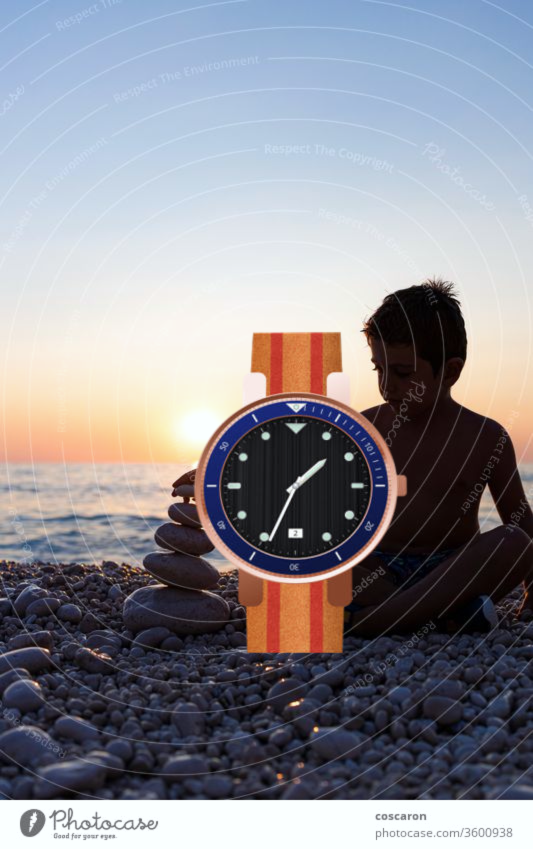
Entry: h=1 m=34
